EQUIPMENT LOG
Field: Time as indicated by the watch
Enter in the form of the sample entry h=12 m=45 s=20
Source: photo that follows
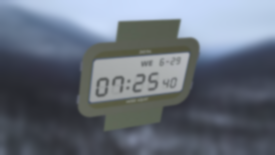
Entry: h=7 m=25 s=40
